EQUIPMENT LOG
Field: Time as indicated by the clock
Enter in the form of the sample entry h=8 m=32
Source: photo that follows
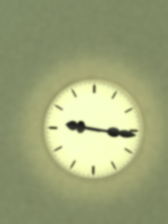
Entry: h=9 m=16
